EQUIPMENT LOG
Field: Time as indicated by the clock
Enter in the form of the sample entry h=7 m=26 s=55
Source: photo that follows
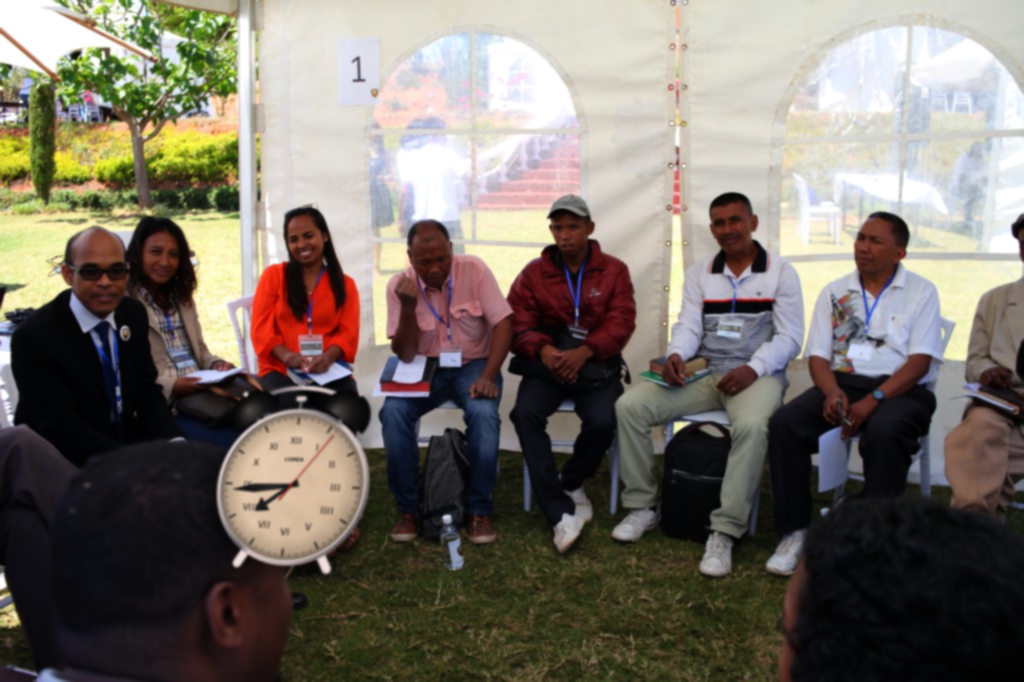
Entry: h=7 m=44 s=6
